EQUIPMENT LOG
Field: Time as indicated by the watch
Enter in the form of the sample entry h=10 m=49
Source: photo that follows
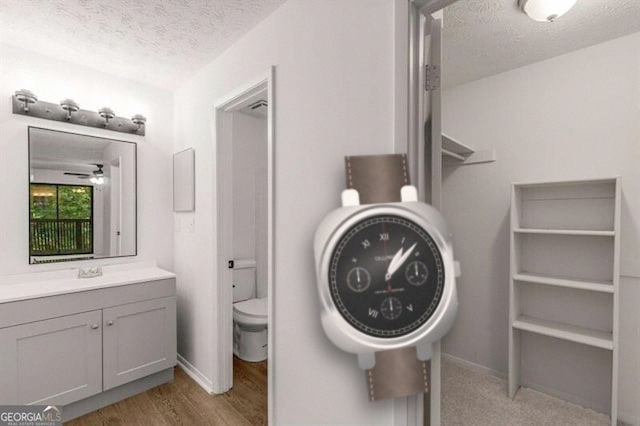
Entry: h=1 m=8
